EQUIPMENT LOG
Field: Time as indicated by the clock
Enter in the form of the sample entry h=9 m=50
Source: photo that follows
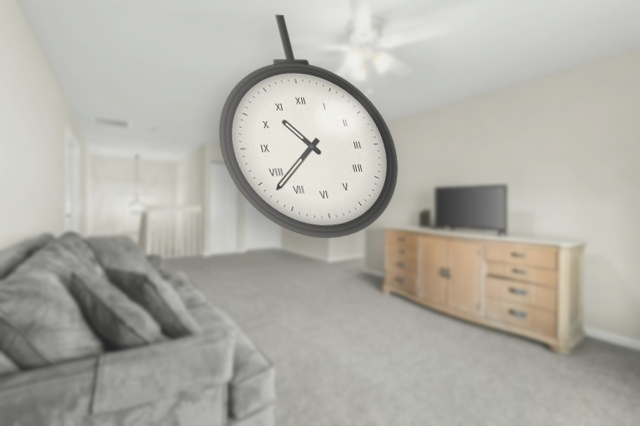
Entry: h=10 m=38
